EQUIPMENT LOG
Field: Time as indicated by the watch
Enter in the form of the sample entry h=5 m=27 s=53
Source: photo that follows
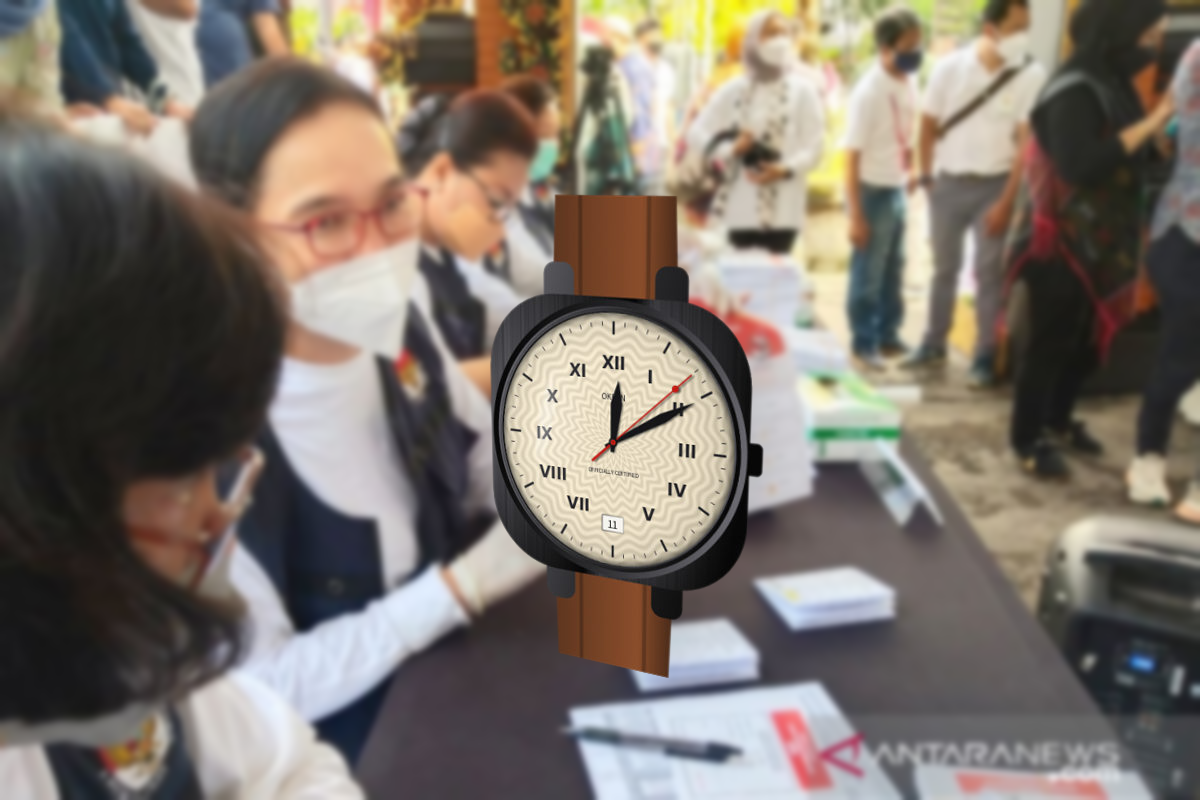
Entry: h=12 m=10 s=8
